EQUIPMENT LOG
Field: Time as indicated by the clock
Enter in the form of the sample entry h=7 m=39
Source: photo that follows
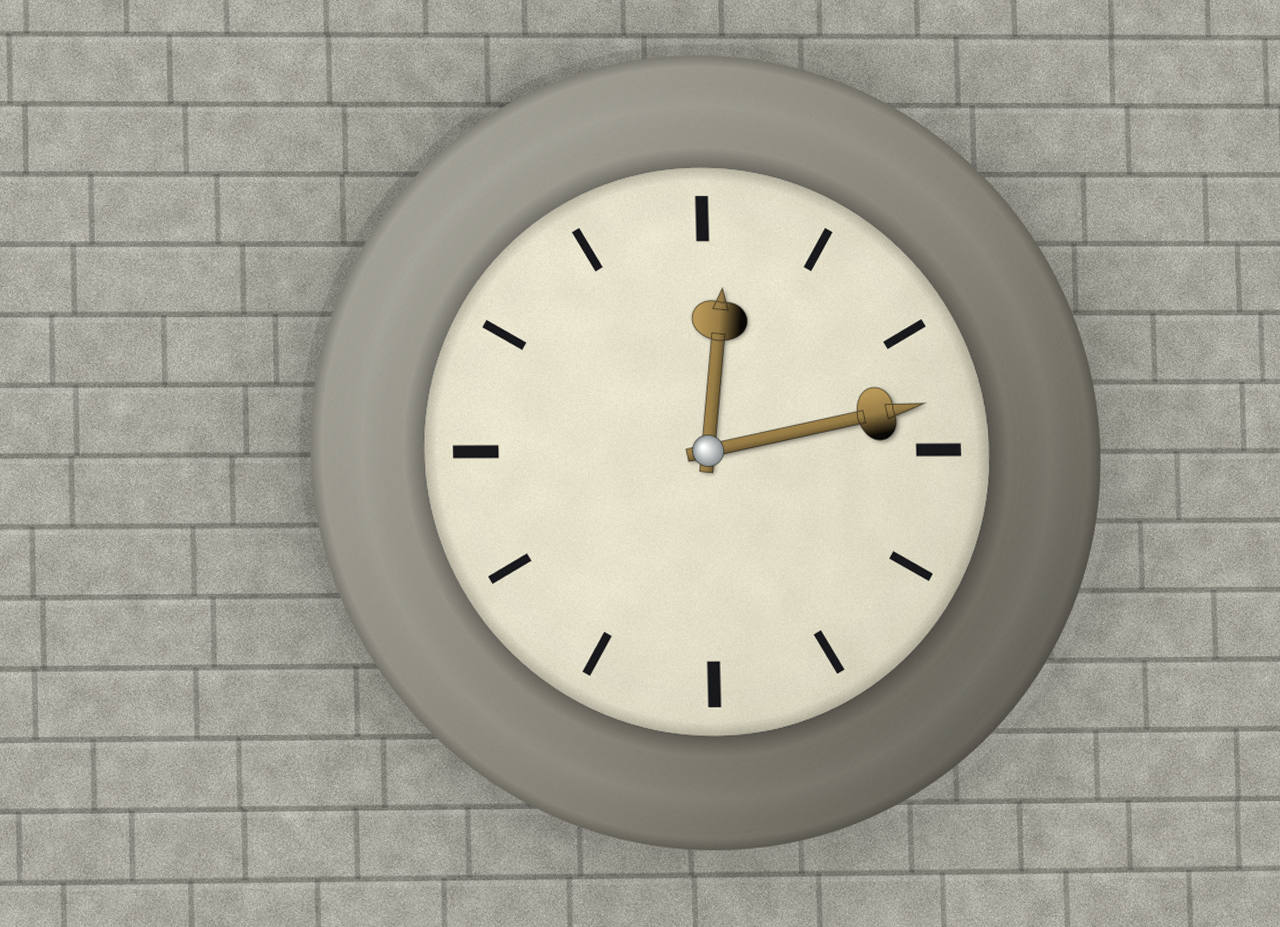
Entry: h=12 m=13
